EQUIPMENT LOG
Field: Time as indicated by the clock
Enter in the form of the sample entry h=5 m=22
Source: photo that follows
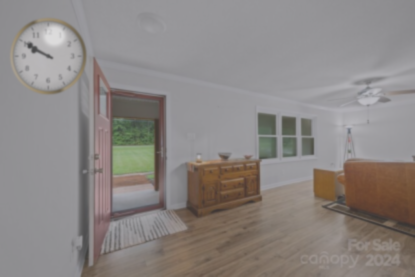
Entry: h=9 m=50
